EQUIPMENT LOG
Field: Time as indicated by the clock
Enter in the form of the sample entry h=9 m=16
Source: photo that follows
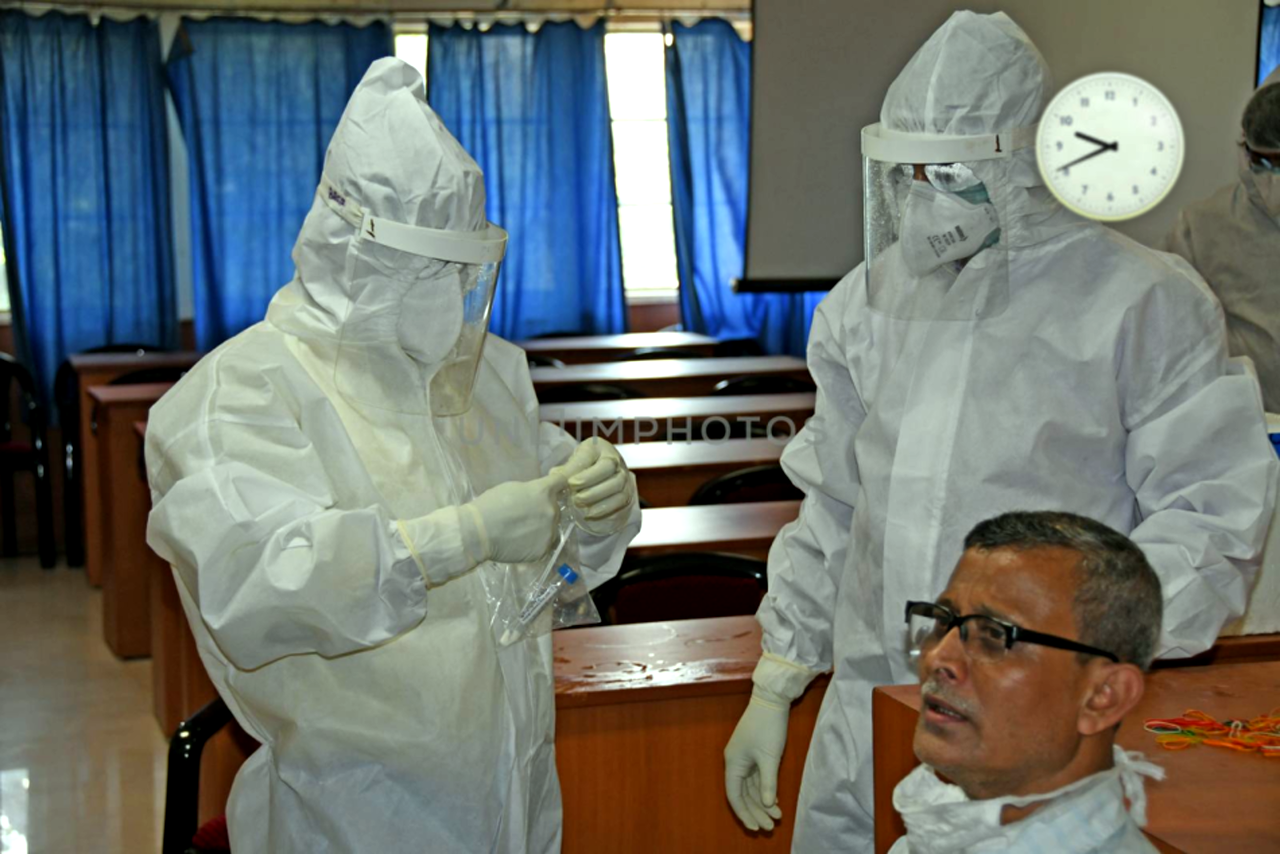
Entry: h=9 m=41
